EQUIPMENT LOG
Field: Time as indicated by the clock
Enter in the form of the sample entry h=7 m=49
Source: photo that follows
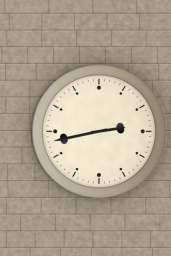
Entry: h=2 m=43
